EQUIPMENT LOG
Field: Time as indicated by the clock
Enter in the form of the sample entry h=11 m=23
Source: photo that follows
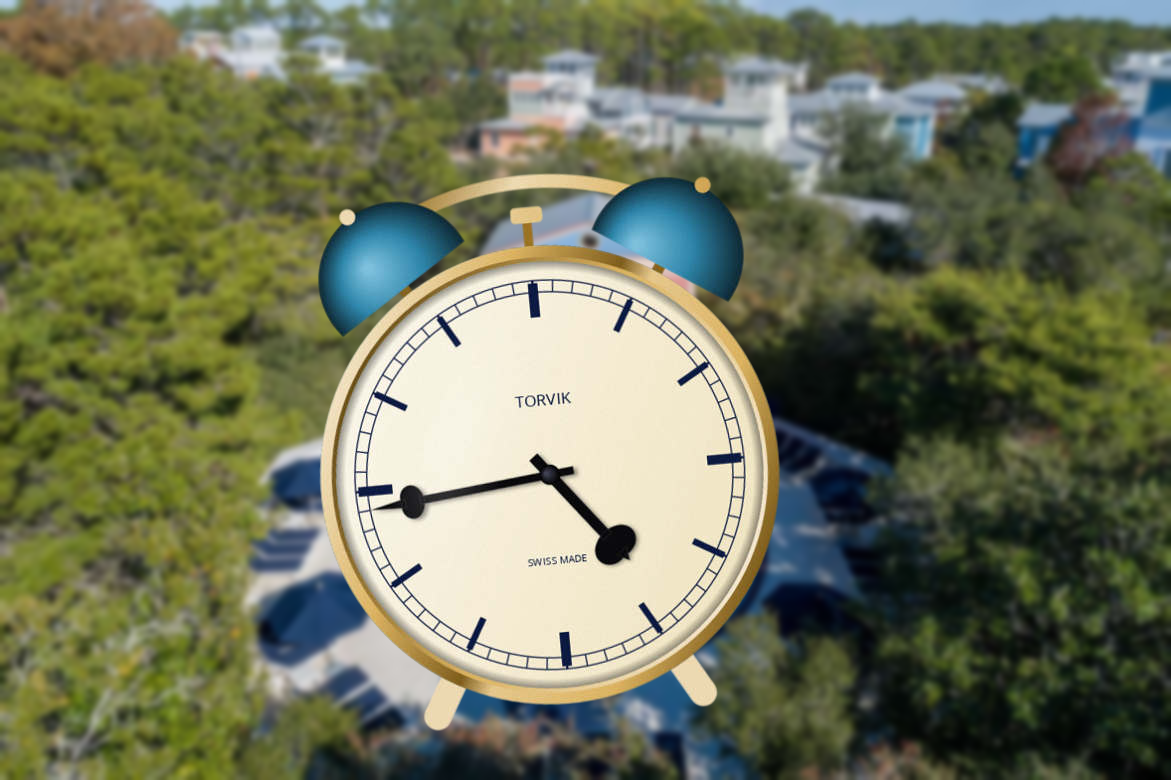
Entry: h=4 m=44
